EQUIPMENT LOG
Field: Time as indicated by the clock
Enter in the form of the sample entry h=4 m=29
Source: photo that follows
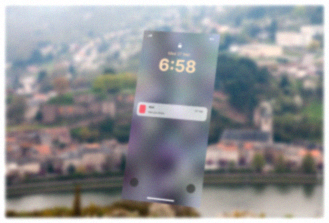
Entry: h=6 m=58
